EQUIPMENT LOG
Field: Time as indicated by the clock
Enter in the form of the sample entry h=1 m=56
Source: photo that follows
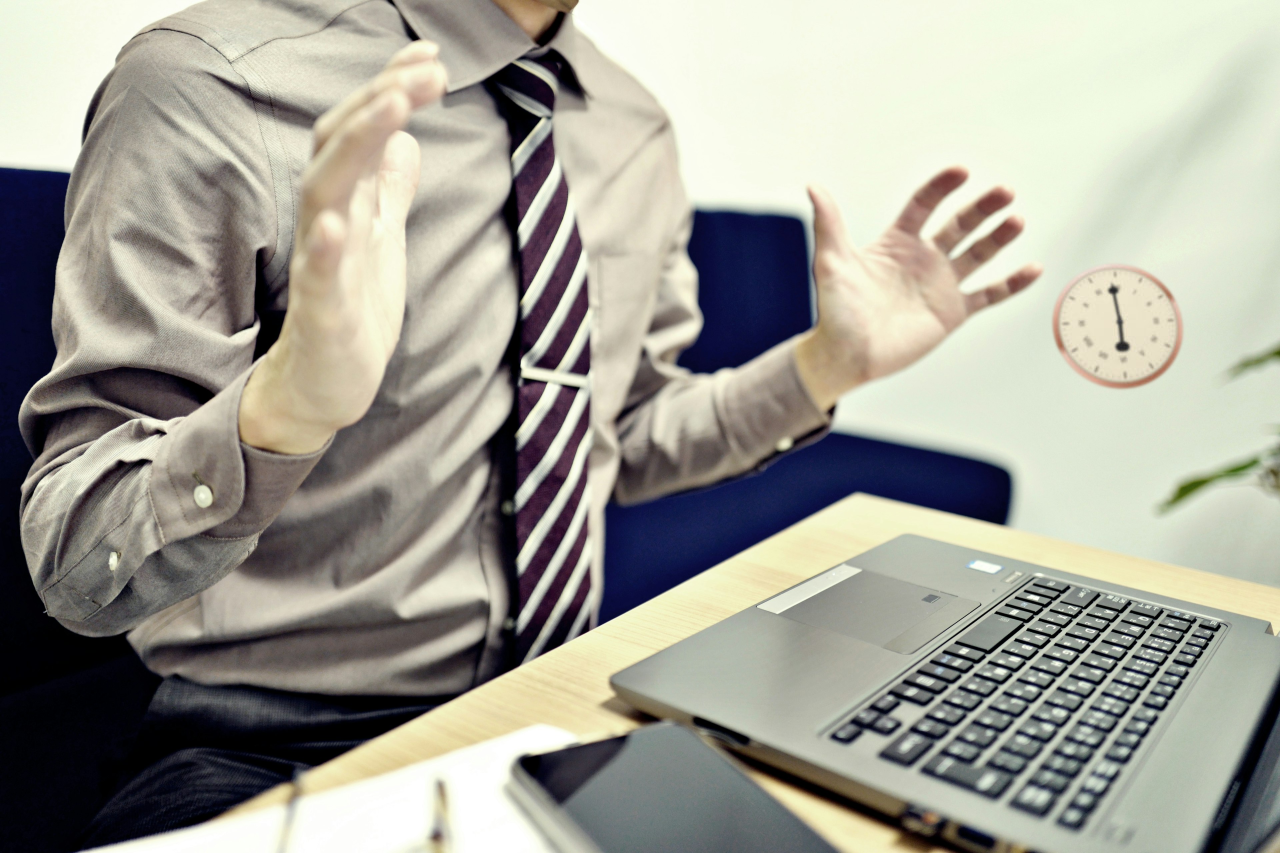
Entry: h=5 m=59
